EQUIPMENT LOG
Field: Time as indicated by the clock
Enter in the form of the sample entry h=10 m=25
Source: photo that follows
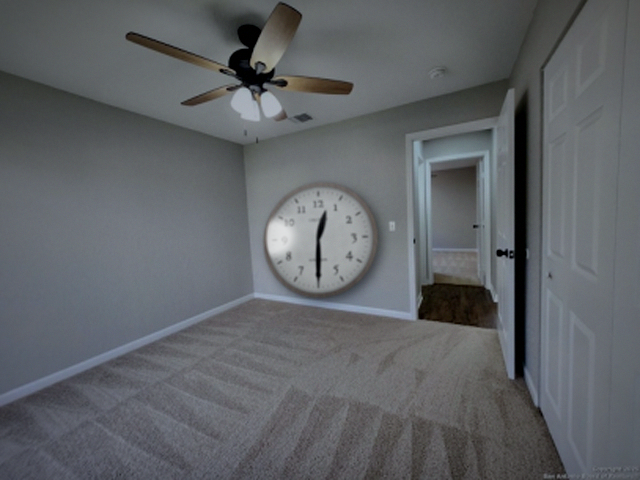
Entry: h=12 m=30
